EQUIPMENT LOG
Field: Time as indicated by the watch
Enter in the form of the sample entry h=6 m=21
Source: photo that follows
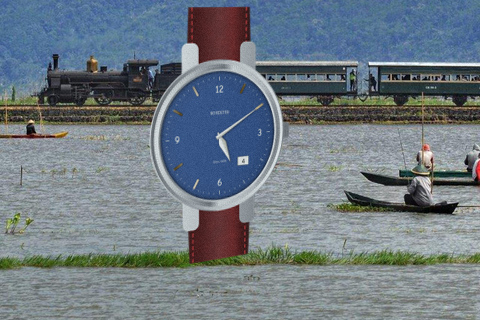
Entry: h=5 m=10
